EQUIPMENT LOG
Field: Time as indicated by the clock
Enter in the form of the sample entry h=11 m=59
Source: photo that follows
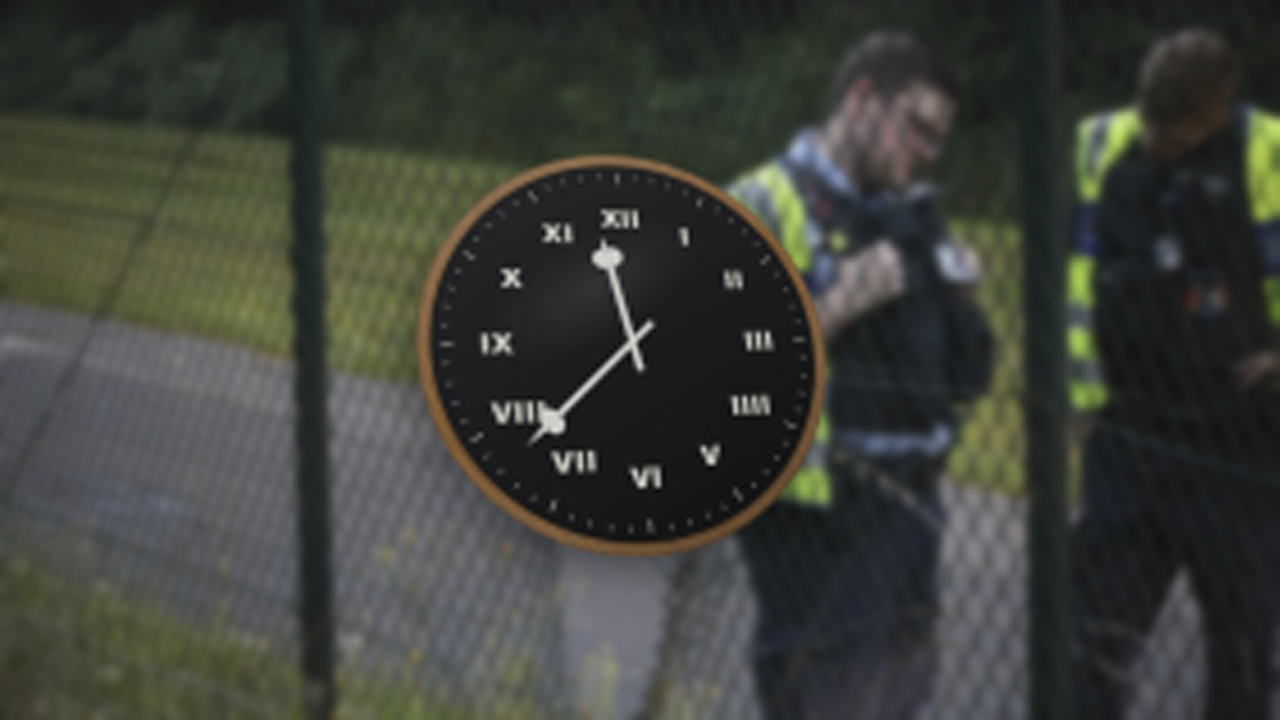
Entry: h=11 m=38
